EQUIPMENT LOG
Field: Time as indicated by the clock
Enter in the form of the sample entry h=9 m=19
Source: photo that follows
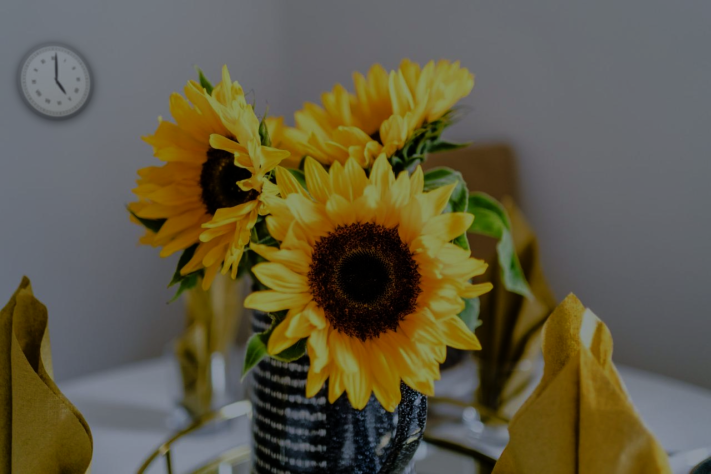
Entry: h=5 m=1
